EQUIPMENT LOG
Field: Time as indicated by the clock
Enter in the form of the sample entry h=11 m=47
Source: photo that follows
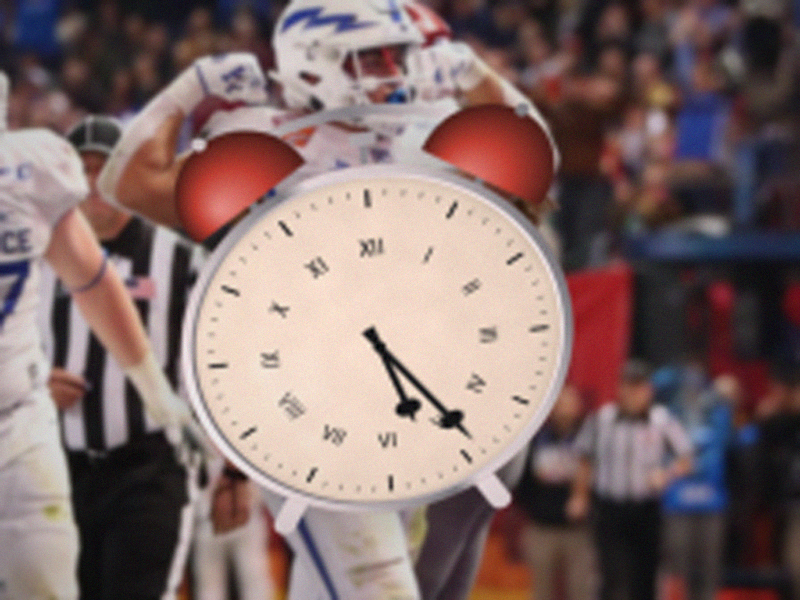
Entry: h=5 m=24
